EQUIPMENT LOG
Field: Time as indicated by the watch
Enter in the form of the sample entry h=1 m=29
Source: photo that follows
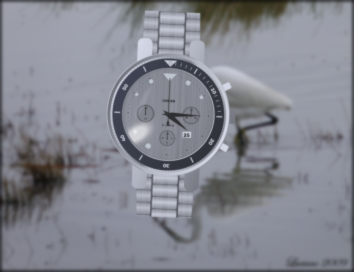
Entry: h=4 m=15
